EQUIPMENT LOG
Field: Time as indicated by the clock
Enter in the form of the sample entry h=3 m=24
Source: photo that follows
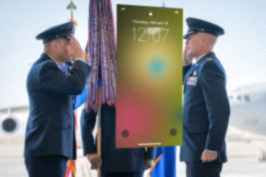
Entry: h=12 m=7
